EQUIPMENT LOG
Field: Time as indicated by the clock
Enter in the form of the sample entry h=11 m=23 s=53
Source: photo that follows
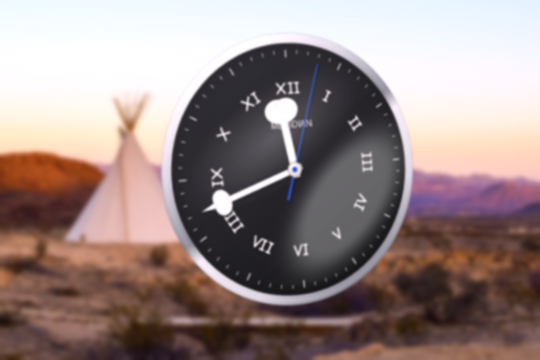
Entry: h=11 m=42 s=3
